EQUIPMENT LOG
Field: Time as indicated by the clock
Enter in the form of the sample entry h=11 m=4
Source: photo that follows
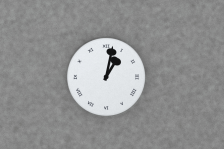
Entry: h=1 m=2
